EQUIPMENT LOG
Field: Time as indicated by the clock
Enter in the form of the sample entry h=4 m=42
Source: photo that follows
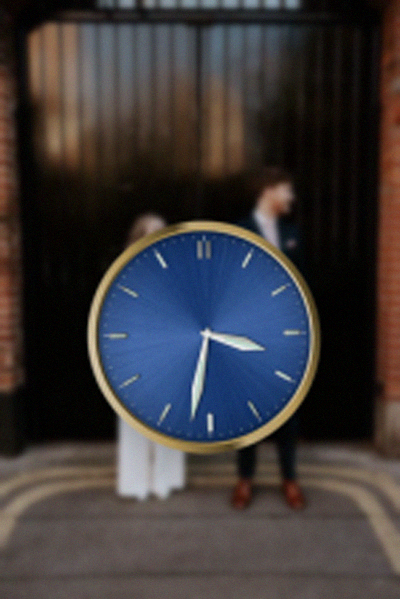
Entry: h=3 m=32
